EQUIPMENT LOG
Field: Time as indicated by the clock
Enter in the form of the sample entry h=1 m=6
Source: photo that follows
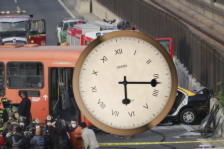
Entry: h=6 m=17
